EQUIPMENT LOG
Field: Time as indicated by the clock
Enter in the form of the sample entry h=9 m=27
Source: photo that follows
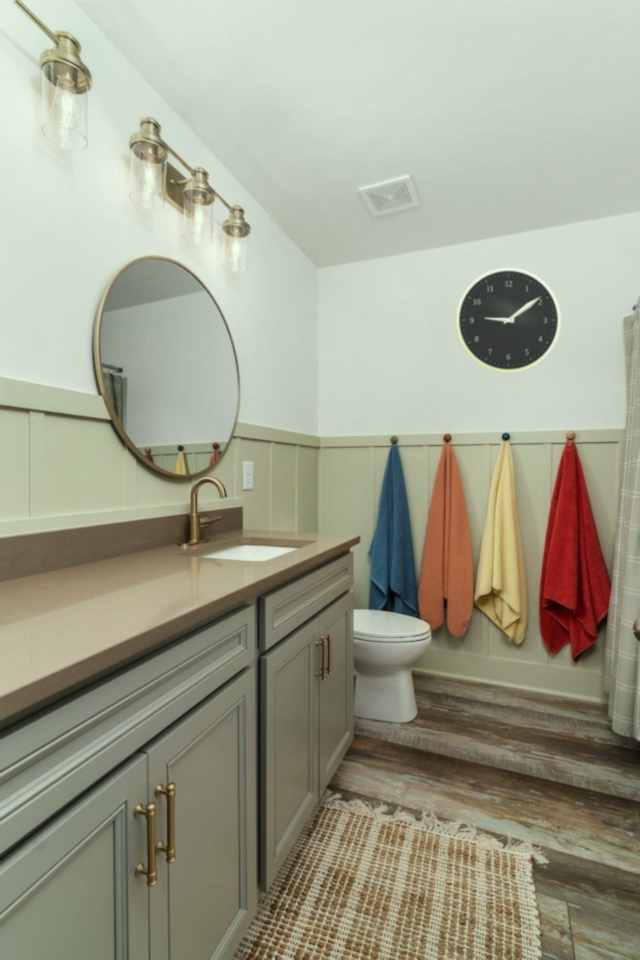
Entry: h=9 m=9
